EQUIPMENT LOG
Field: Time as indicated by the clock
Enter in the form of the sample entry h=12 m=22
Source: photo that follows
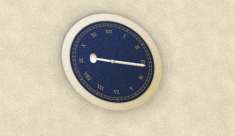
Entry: h=9 m=16
